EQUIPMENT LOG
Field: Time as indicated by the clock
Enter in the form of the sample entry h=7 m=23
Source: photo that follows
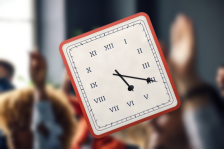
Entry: h=5 m=20
